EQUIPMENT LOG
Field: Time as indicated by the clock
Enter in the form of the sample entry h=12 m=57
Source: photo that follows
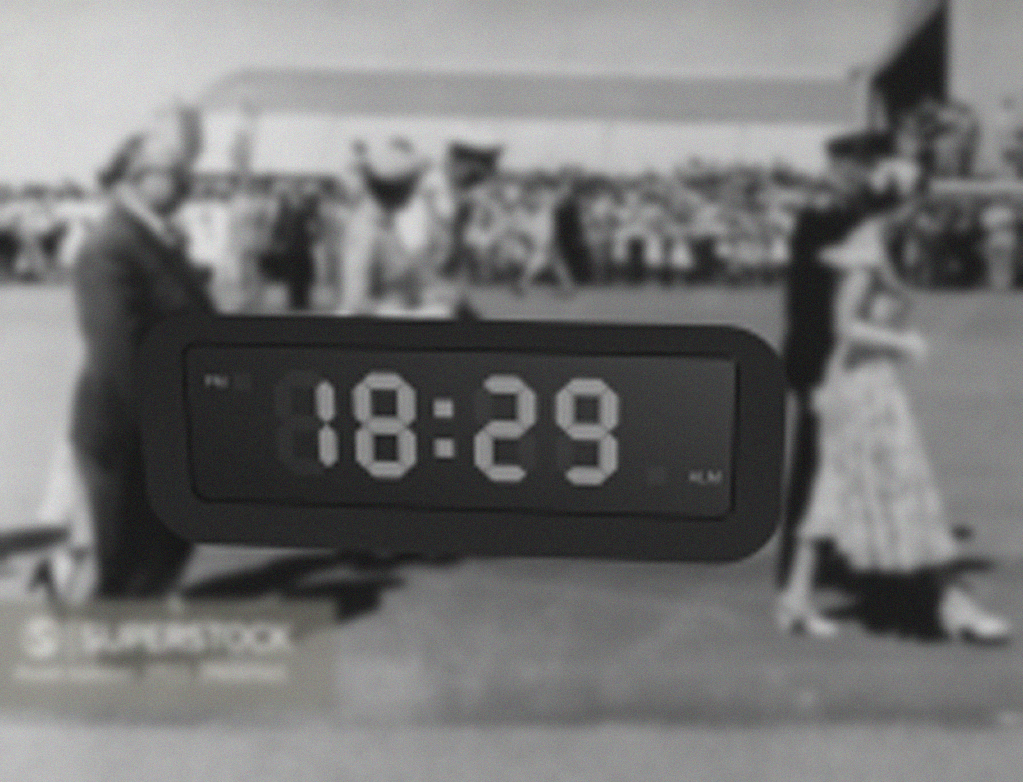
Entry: h=18 m=29
